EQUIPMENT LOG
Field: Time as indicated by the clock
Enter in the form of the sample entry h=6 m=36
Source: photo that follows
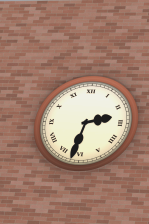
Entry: h=2 m=32
